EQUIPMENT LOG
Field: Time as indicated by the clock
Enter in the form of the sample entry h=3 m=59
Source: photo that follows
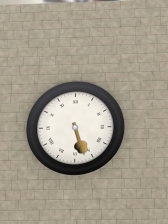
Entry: h=5 m=27
